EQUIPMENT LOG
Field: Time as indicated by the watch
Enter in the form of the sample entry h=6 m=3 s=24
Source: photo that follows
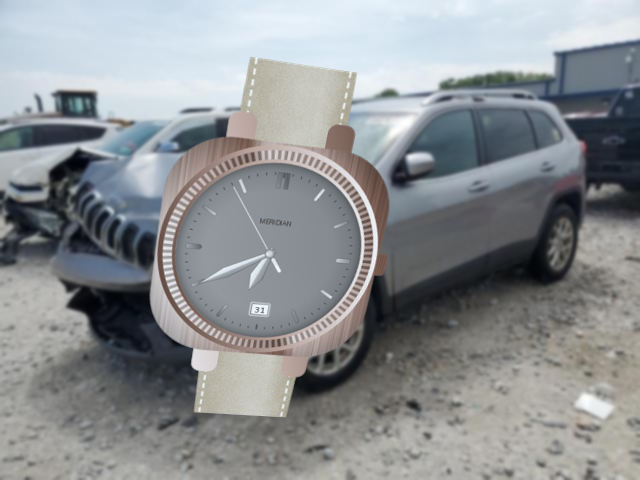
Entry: h=6 m=39 s=54
